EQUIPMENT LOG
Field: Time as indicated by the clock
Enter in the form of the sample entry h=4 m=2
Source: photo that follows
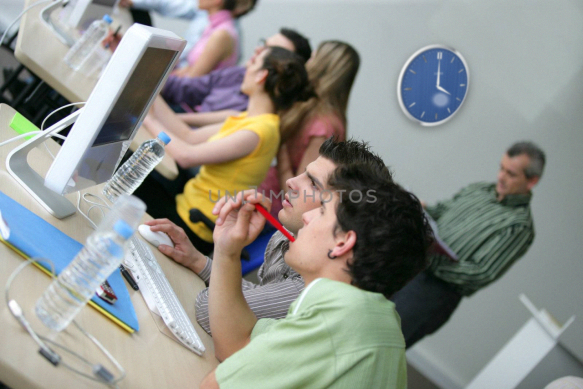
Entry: h=4 m=0
